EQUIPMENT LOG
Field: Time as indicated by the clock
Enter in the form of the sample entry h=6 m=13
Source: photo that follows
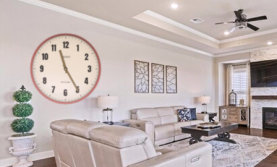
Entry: h=11 m=25
